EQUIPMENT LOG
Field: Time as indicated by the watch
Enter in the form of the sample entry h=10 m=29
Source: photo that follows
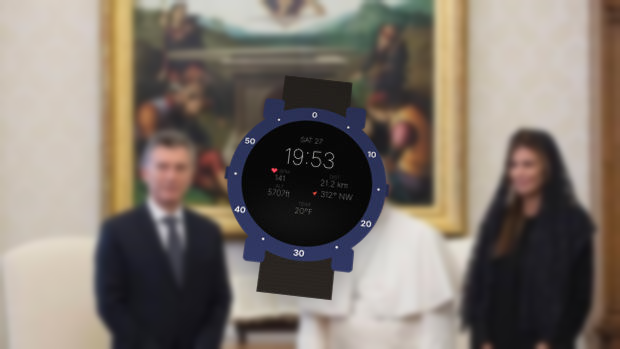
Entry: h=19 m=53
